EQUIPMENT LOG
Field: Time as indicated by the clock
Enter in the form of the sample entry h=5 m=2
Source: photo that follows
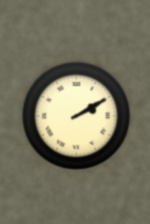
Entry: h=2 m=10
